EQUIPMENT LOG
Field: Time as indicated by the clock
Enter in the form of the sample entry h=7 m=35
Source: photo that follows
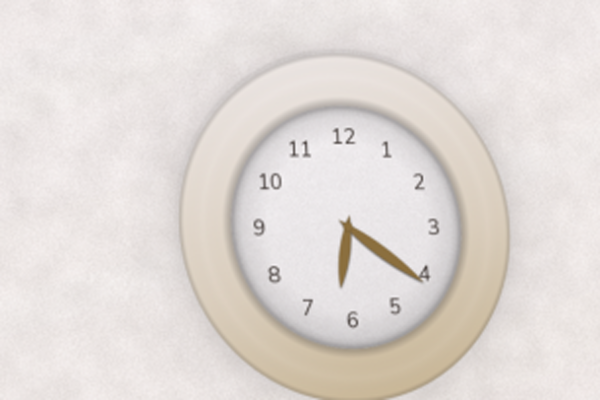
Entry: h=6 m=21
